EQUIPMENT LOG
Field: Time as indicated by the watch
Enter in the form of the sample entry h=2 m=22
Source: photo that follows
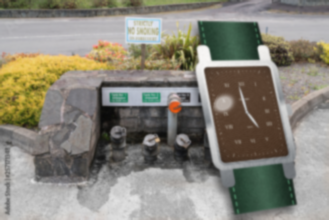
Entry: h=4 m=59
